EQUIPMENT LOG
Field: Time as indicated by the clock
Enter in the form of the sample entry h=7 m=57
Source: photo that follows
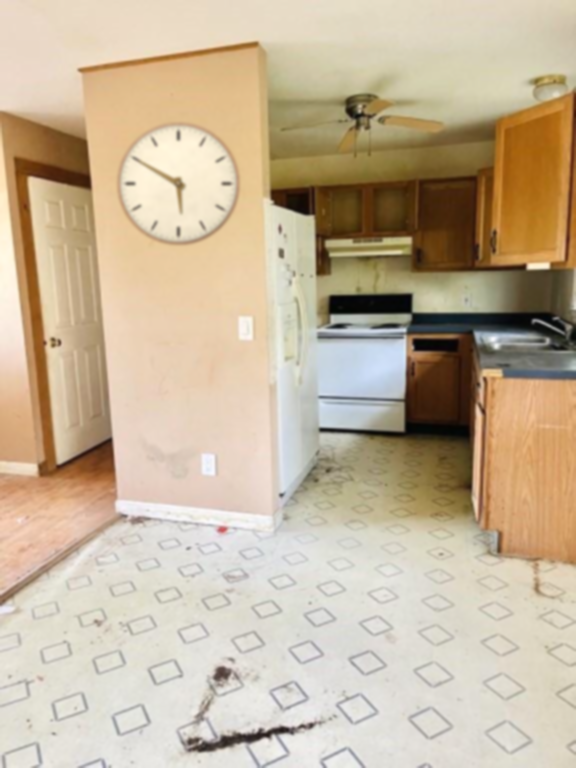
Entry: h=5 m=50
